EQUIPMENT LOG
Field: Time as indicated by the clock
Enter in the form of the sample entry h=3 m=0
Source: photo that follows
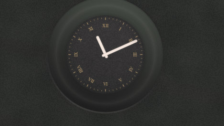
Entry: h=11 m=11
